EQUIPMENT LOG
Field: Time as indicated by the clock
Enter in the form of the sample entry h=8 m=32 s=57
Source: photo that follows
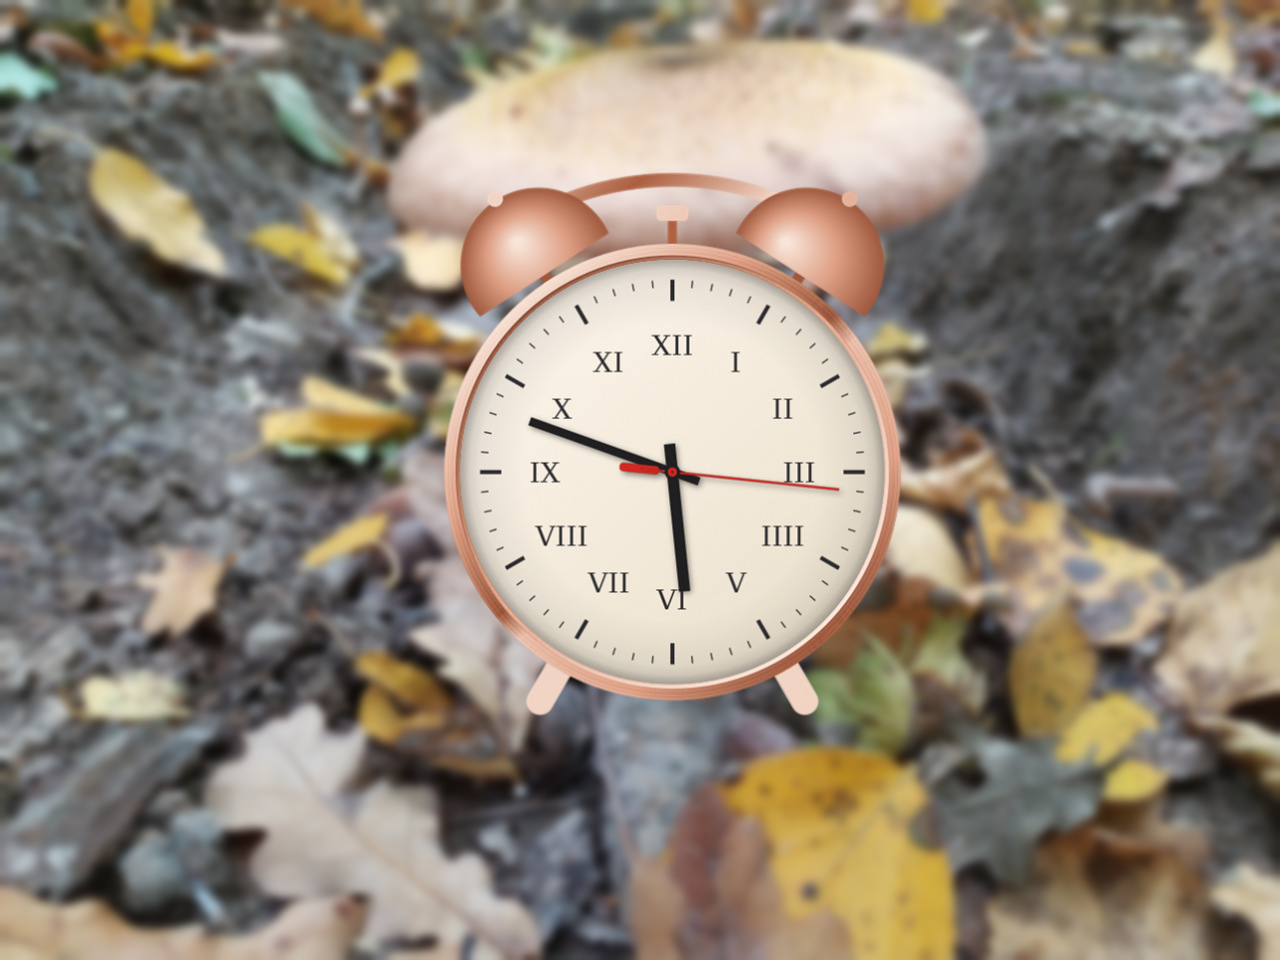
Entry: h=5 m=48 s=16
